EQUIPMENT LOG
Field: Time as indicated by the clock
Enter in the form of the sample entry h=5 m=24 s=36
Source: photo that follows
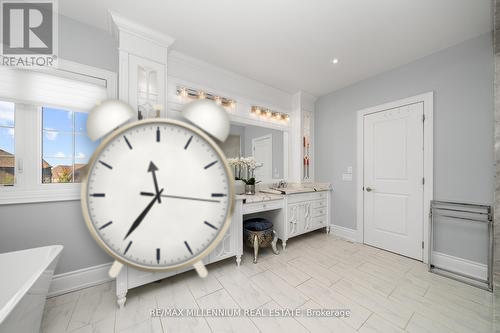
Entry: h=11 m=36 s=16
